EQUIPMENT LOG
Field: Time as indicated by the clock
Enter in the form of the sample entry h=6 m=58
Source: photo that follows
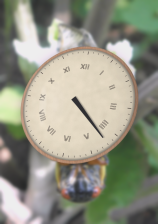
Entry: h=4 m=22
